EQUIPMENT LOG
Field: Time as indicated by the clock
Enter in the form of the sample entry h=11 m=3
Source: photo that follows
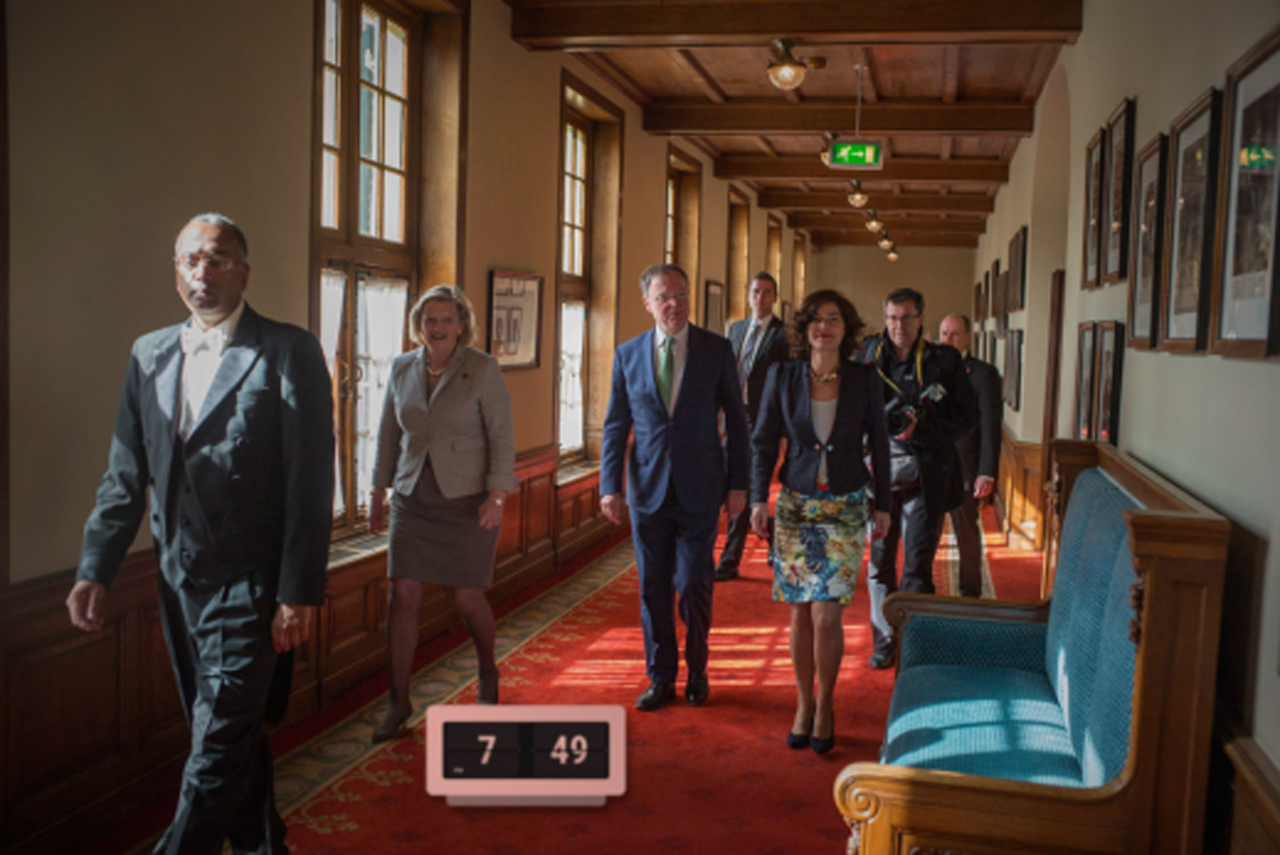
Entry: h=7 m=49
